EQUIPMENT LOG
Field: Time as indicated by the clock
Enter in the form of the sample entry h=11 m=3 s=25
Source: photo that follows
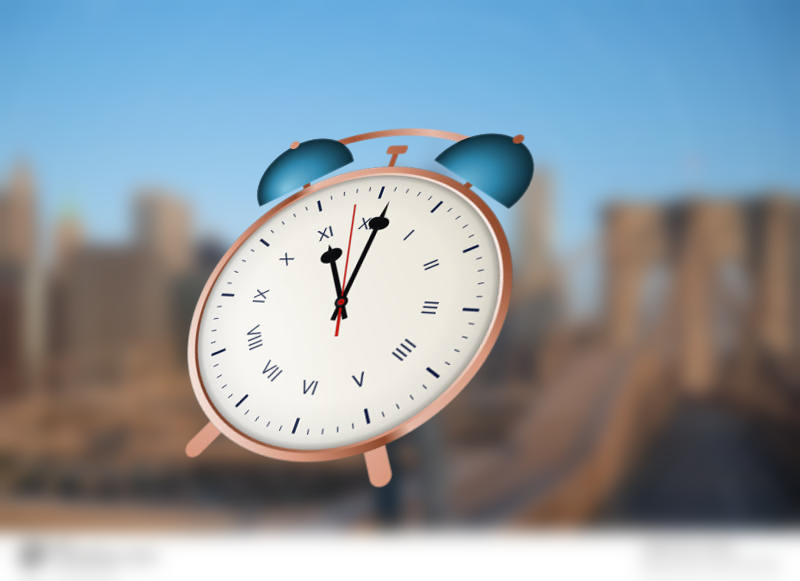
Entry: h=11 m=0 s=58
